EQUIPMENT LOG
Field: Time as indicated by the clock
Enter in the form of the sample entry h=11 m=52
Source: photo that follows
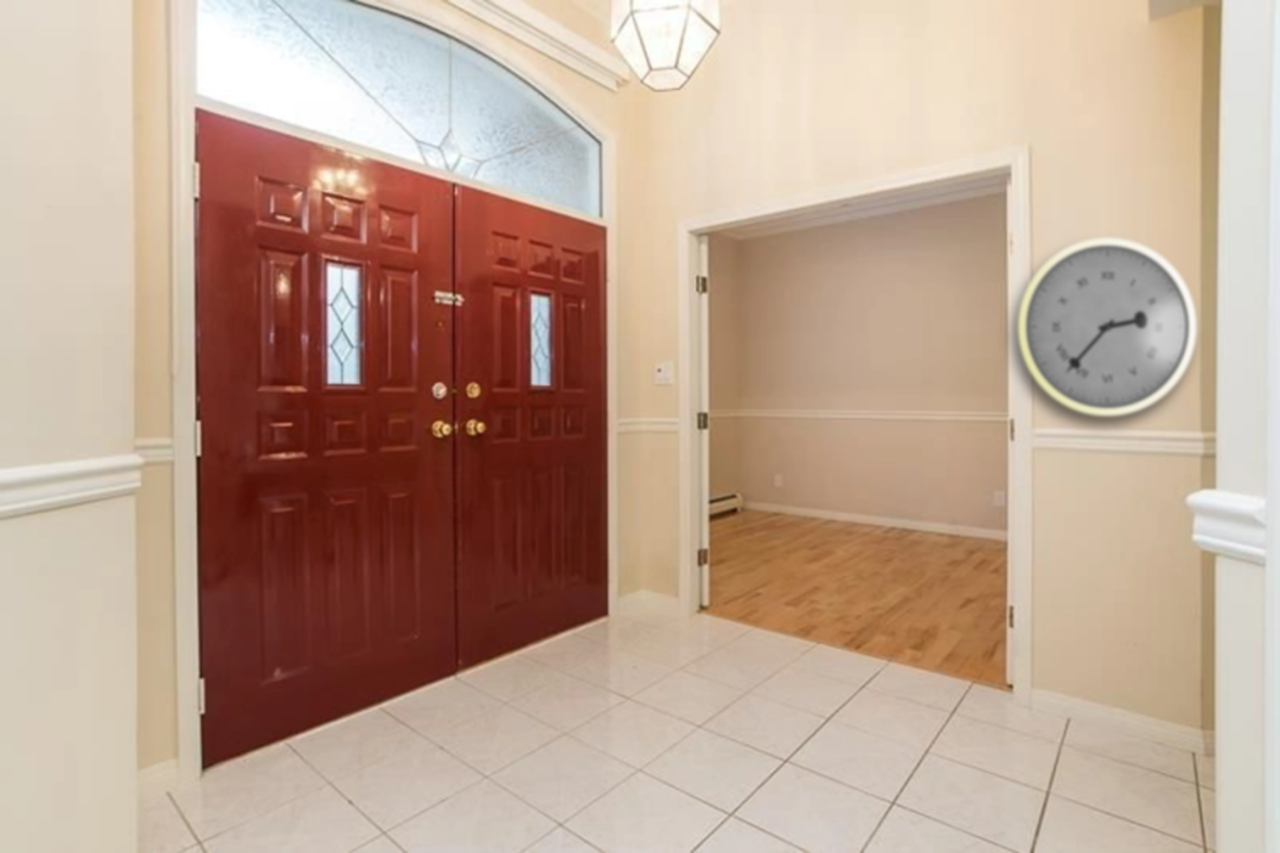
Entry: h=2 m=37
